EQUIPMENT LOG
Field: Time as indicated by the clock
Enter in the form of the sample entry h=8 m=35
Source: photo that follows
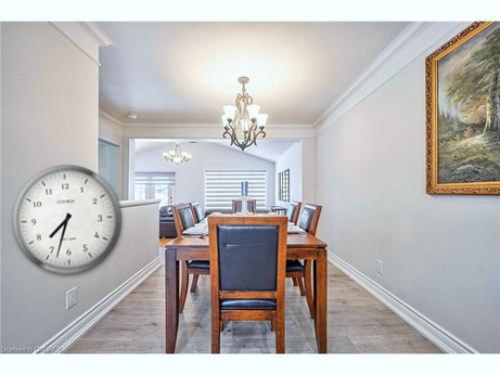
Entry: h=7 m=33
